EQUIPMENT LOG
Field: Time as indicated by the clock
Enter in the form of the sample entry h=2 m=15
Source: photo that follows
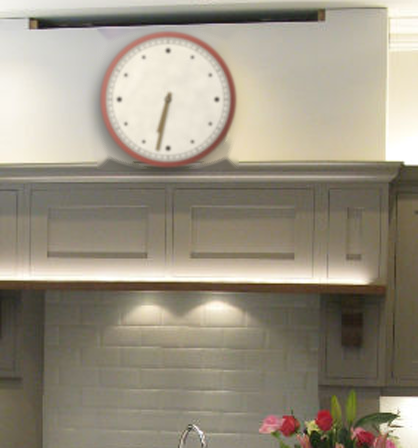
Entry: h=6 m=32
